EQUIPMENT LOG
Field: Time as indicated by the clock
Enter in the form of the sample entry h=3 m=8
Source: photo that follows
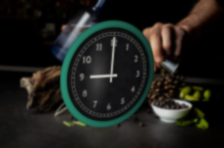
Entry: h=9 m=0
